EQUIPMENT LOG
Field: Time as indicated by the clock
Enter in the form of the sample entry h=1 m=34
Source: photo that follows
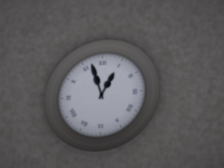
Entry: h=12 m=57
